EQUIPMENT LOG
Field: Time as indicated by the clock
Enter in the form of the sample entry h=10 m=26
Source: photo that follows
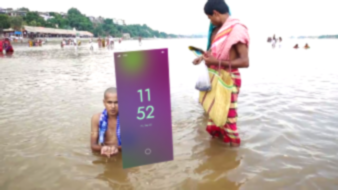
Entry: h=11 m=52
